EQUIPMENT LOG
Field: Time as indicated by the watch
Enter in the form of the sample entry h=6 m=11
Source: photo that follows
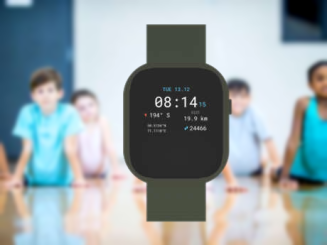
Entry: h=8 m=14
